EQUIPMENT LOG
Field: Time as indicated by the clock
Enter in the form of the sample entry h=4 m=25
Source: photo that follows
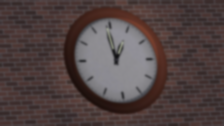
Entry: h=12 m=59
